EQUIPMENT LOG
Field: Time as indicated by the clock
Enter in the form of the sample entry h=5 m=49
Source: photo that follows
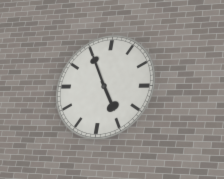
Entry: h=4 m=55
